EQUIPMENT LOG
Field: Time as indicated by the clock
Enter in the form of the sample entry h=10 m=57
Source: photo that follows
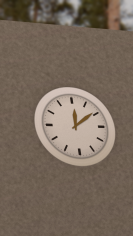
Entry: h=12 m=9
